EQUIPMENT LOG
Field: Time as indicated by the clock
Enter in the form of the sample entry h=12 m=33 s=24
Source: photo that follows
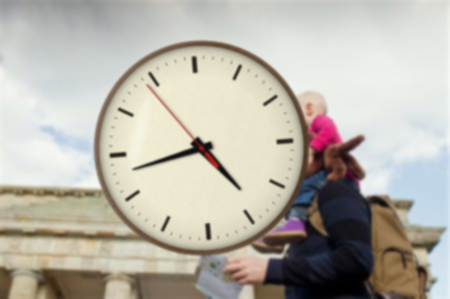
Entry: h=4 m=42 s=54
